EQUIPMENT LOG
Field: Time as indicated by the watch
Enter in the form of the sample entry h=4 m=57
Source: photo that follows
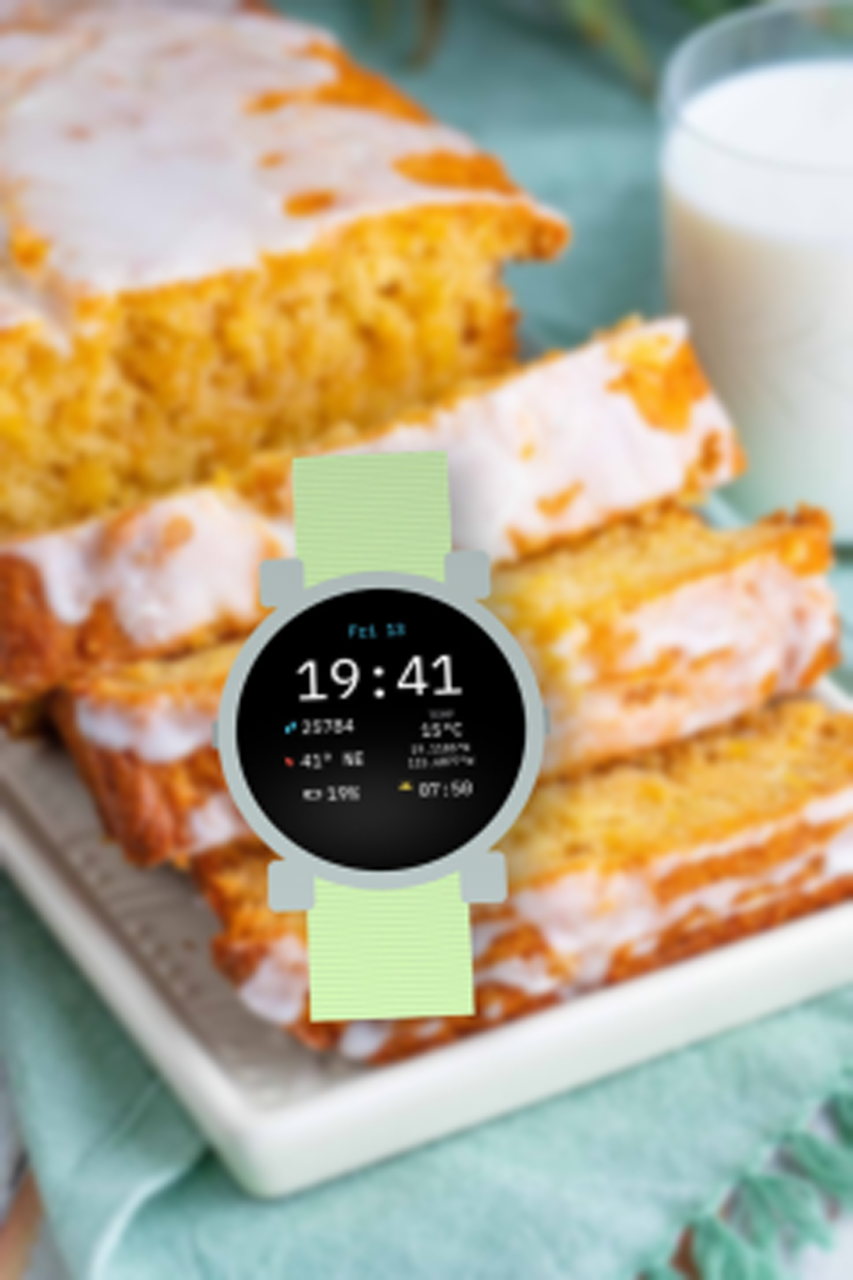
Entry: h=19 m=41
